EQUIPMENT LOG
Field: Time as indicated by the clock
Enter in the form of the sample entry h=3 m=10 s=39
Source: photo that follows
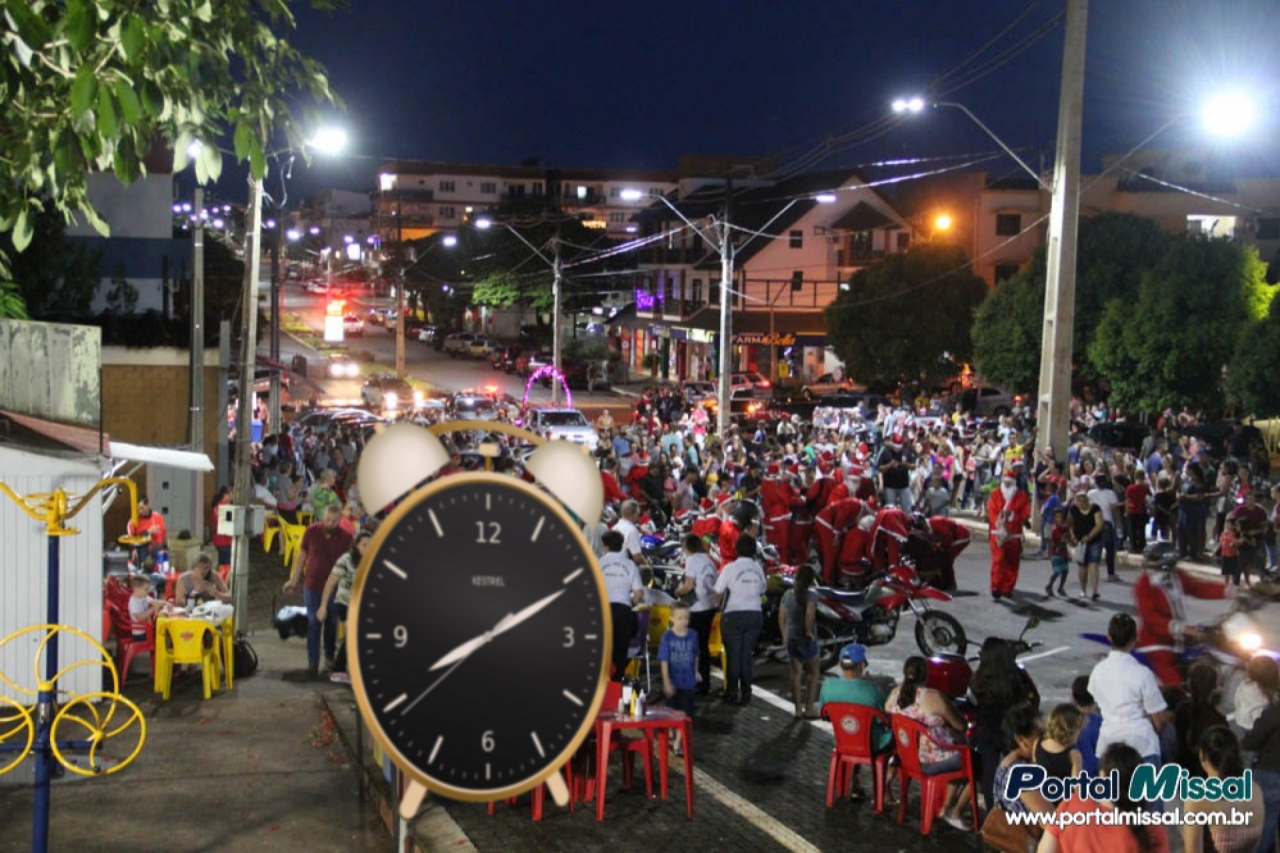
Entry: h=8 m=10 s=39
